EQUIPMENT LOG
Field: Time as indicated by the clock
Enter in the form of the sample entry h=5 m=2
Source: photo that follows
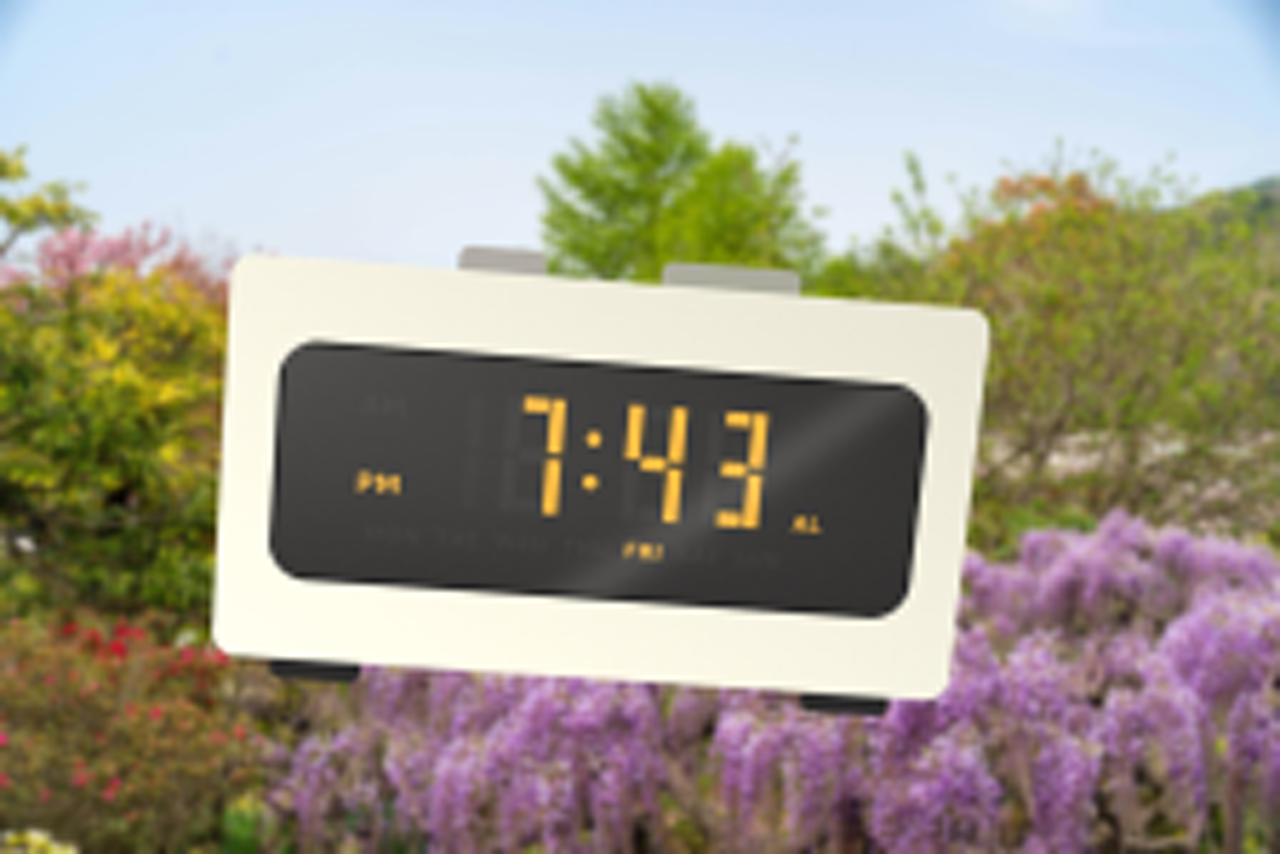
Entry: h=7 m=43
